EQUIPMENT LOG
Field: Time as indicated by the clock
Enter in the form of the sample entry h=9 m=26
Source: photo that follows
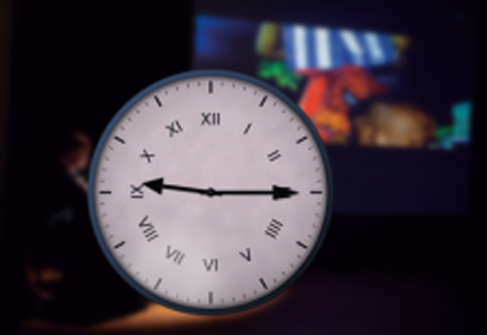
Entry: h=9 m=15
